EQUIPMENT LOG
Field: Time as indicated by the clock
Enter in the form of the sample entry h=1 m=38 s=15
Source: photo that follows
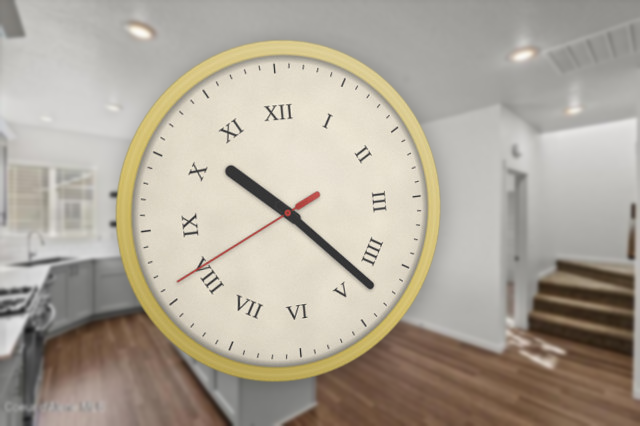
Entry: h=10 m=22 s=41
